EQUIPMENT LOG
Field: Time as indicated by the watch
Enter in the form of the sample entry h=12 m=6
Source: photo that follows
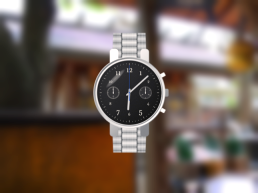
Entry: h=6 m=8
